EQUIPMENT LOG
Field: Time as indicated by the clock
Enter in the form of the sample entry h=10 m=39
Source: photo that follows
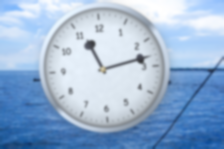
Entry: h=11 m=13
